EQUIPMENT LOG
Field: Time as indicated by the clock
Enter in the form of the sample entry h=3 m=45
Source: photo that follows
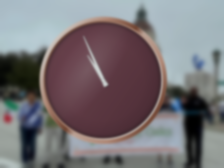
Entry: h=10 m=56
